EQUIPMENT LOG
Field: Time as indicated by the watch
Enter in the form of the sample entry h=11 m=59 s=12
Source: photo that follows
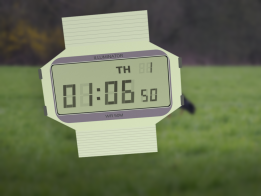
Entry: h=1 m=6 s=50
